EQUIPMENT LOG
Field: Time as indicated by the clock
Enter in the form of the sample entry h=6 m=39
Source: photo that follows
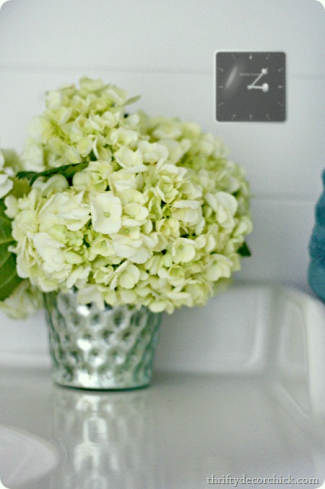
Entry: h=3 m=7
